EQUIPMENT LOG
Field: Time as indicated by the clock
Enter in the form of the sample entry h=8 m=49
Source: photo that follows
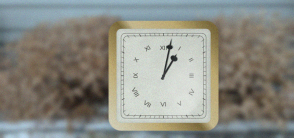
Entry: h=1 m=2
